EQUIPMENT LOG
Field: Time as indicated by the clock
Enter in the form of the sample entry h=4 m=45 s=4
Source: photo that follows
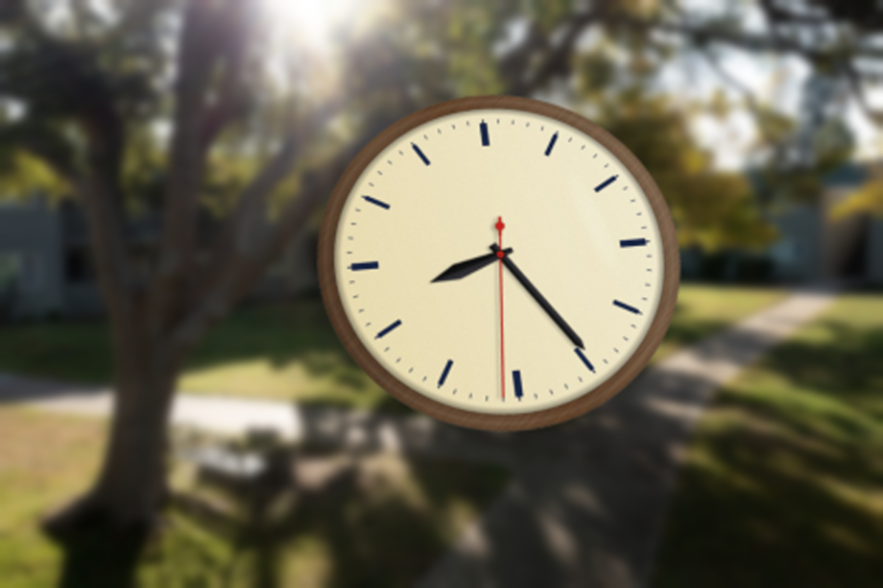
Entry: h=8 m=24 s=31
